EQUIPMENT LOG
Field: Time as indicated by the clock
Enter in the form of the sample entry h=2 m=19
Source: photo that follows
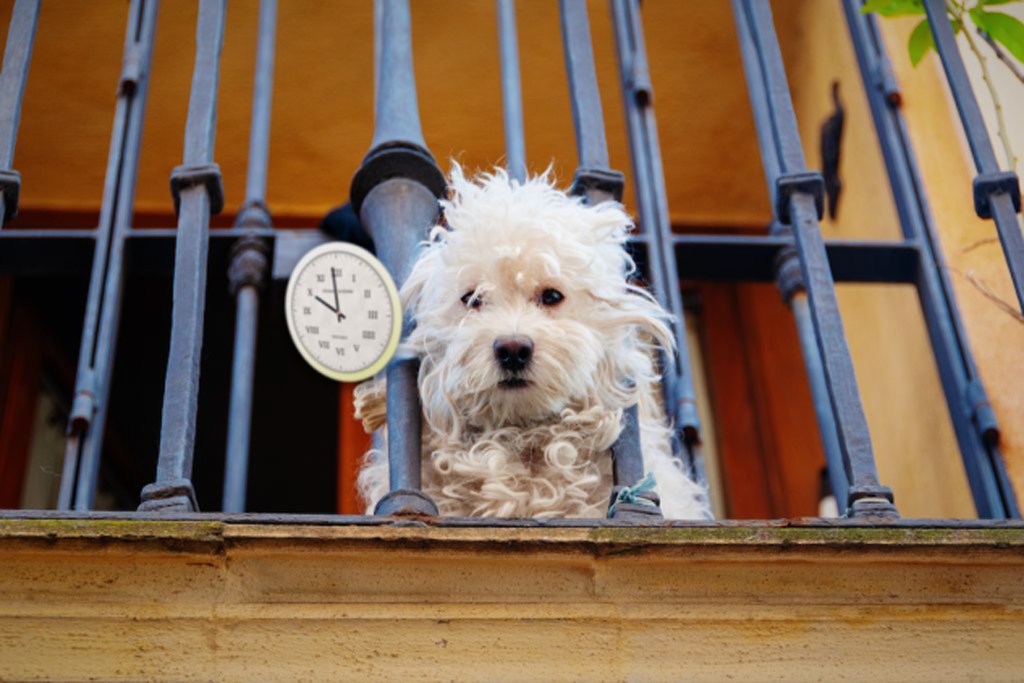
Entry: h=9 m=59
